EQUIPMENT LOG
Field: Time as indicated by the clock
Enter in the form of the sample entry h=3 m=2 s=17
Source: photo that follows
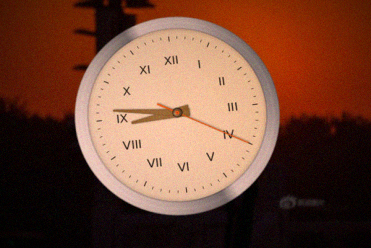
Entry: h=8 m=46 s=20
